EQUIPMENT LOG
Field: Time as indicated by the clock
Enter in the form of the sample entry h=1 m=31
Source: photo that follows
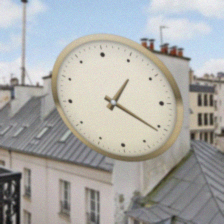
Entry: h=1 m=21
